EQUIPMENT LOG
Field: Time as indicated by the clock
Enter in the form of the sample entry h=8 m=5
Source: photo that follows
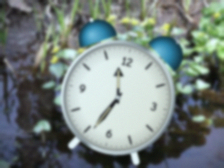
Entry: h=11 m=34
